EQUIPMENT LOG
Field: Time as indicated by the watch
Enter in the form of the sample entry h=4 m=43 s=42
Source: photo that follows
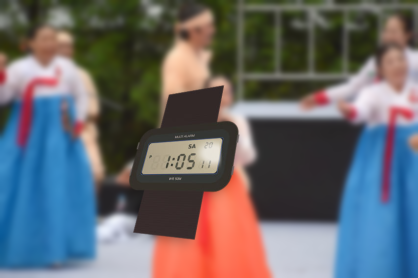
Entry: h=1 m=5 s=11
